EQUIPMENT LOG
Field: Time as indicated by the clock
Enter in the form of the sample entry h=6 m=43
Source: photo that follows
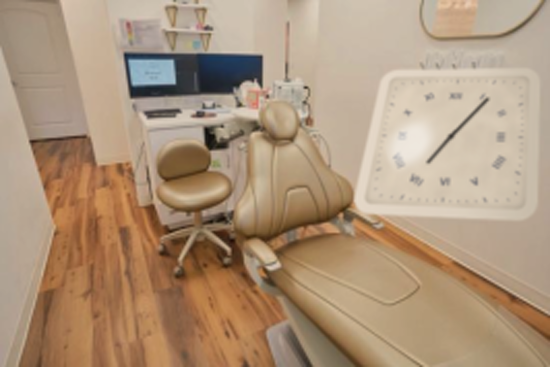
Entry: h=7 m=6
